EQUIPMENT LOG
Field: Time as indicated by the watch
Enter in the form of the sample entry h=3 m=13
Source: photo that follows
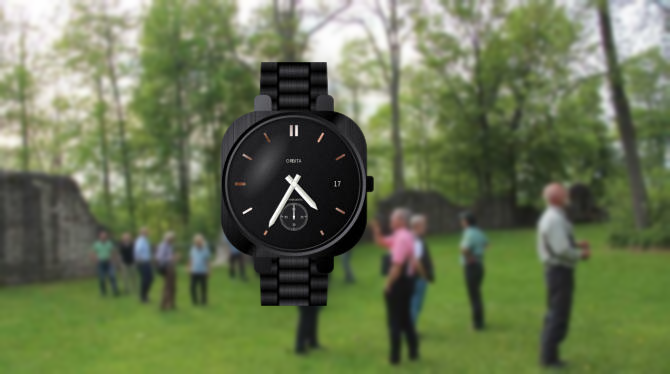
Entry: h=4 m=35
